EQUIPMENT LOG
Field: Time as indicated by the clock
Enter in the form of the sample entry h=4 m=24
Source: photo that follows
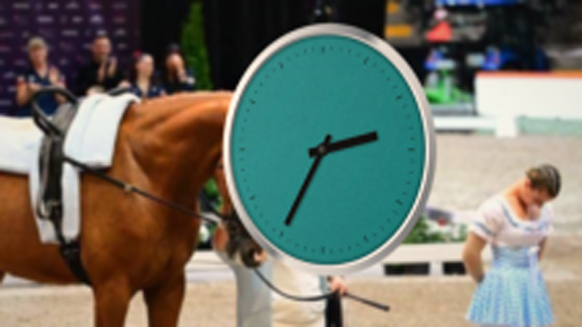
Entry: h=2 m=35
